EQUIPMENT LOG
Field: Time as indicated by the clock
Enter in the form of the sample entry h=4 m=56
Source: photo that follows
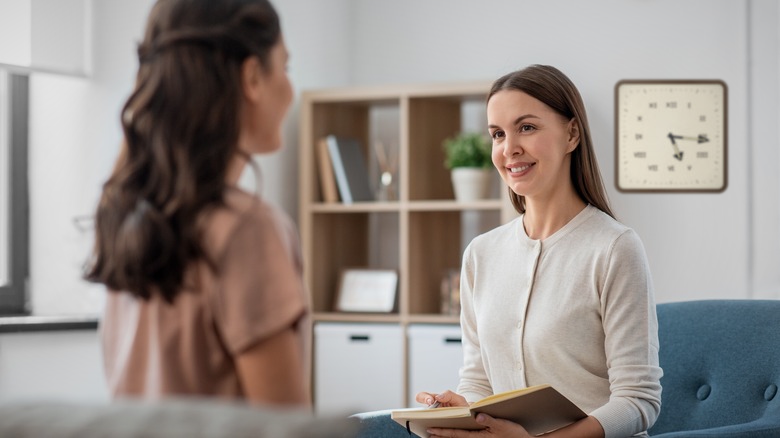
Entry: h=5 m=16
